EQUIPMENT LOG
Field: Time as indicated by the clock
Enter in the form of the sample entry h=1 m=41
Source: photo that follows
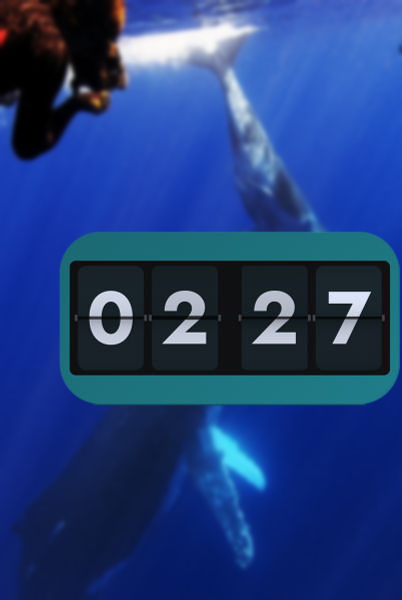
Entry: h=2 m=27
